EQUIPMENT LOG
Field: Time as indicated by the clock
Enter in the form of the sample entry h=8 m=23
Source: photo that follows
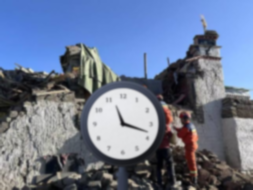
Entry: h=11 m=18
